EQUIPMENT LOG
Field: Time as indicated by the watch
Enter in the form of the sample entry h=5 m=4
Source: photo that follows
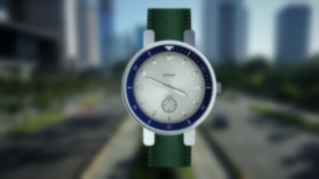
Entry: h=3 m=49
